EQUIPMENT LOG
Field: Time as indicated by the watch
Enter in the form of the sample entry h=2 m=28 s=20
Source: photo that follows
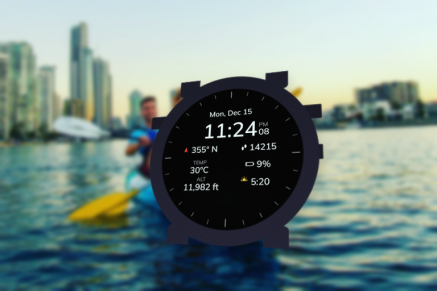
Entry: h=11 m=24 s=8
